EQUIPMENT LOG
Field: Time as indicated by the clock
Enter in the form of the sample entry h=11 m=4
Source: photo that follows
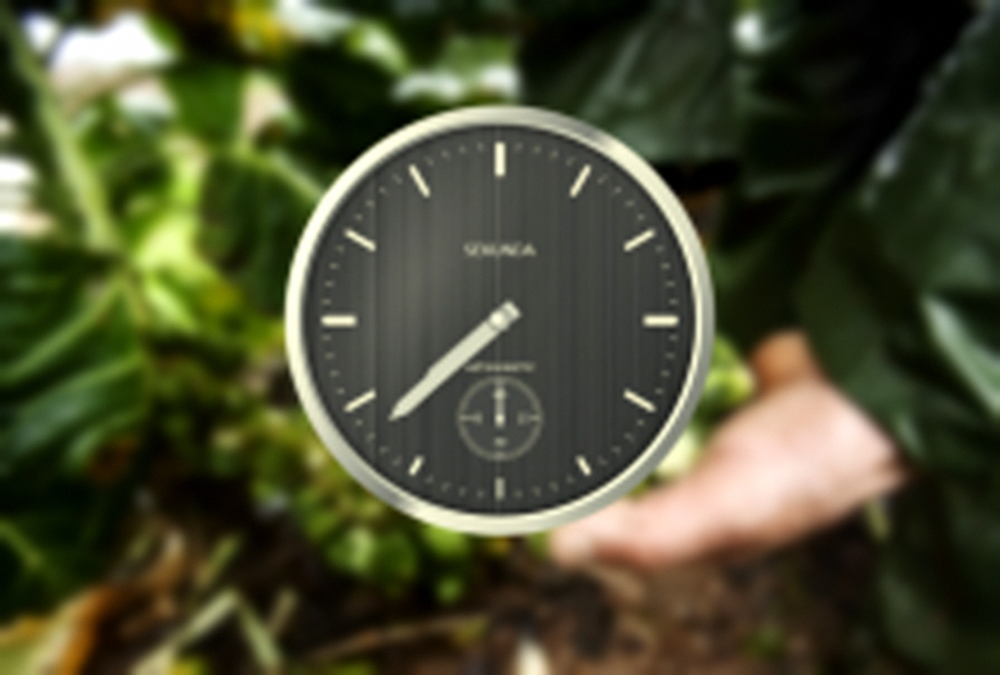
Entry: h=7 m=38
